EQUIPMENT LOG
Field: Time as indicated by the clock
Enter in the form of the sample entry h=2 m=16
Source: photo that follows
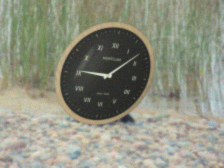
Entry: h=9 m=8
